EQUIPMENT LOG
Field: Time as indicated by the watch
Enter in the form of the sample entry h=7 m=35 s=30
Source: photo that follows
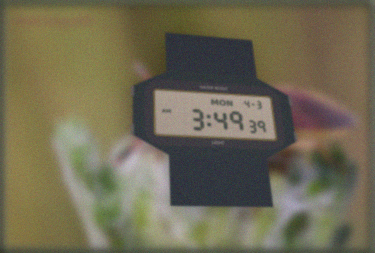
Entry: h=3 m=49 s=39
